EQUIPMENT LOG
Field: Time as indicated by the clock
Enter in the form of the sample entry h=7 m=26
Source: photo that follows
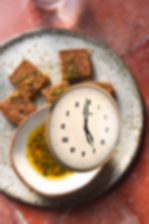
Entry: h=4 m=59
